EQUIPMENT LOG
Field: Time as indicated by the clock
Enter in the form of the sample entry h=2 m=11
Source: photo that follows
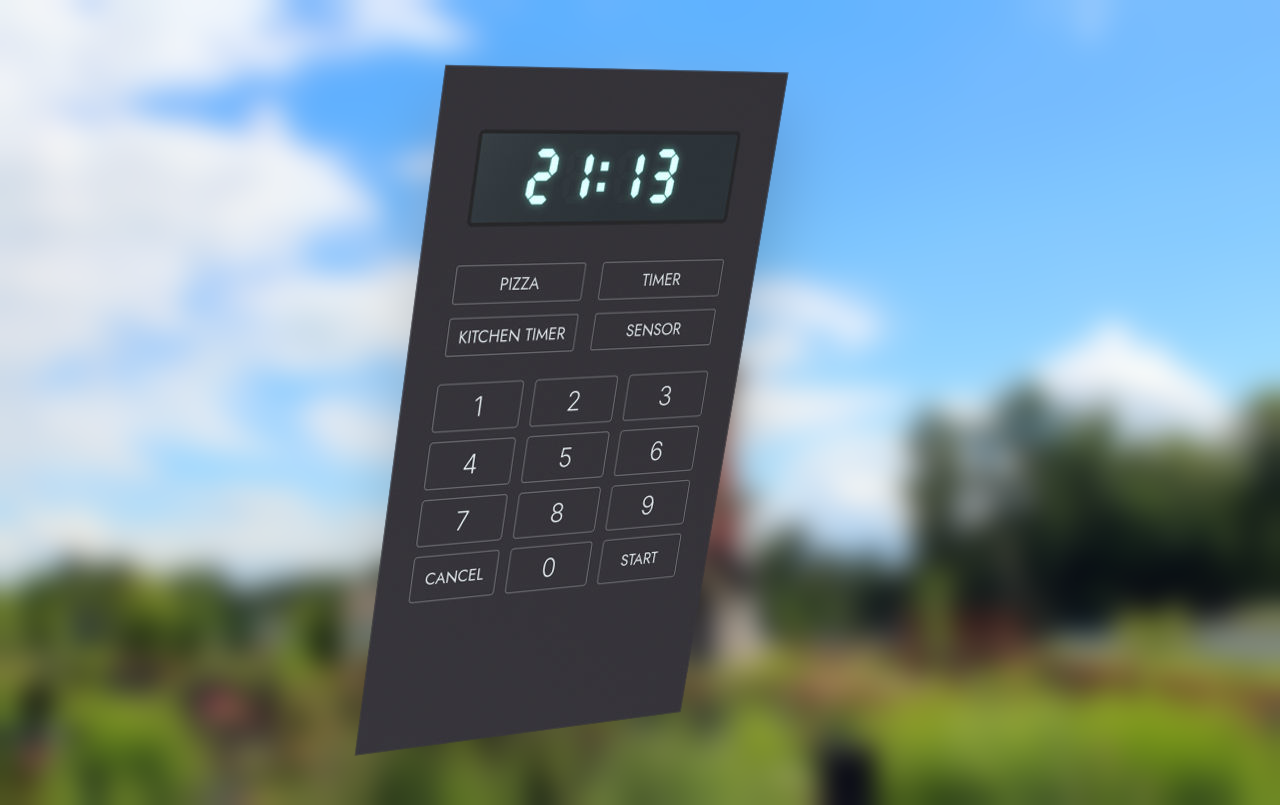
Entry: h=21 m=13
